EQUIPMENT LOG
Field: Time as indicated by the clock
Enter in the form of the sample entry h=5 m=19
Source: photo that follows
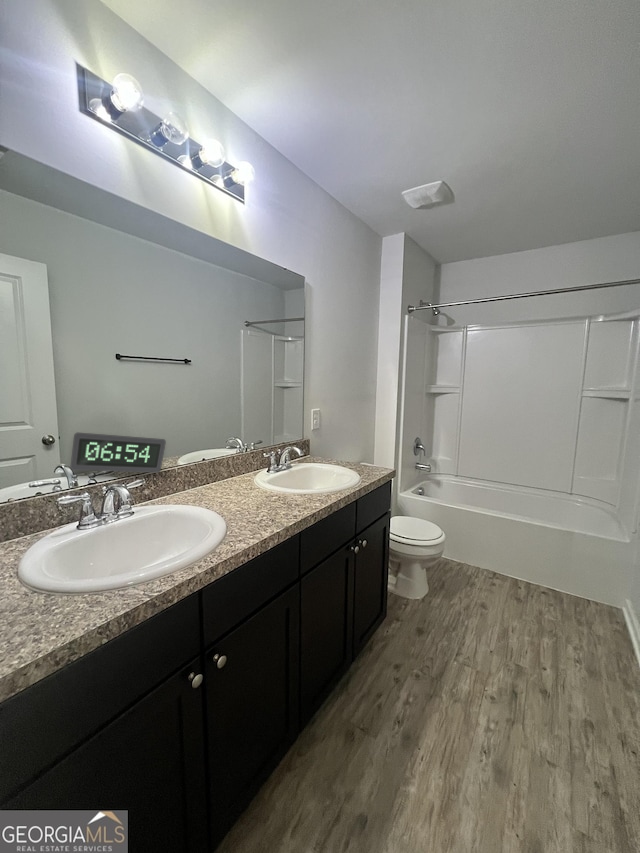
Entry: h=6 m=54
